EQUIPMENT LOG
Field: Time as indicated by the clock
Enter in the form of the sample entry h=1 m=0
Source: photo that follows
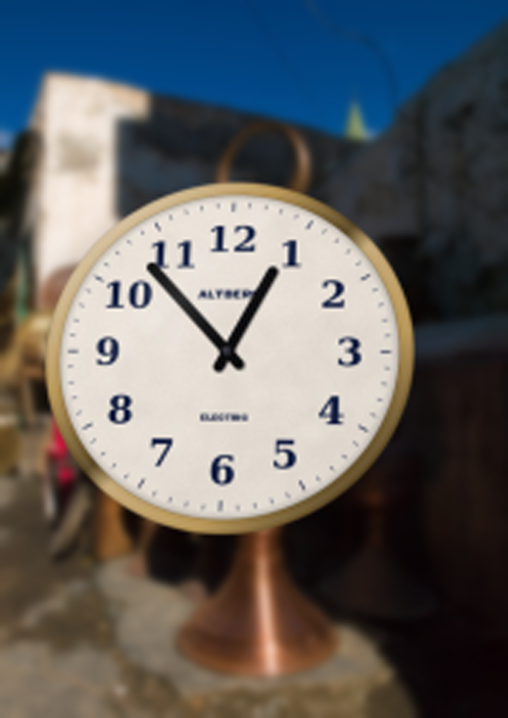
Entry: h=12 m=53
